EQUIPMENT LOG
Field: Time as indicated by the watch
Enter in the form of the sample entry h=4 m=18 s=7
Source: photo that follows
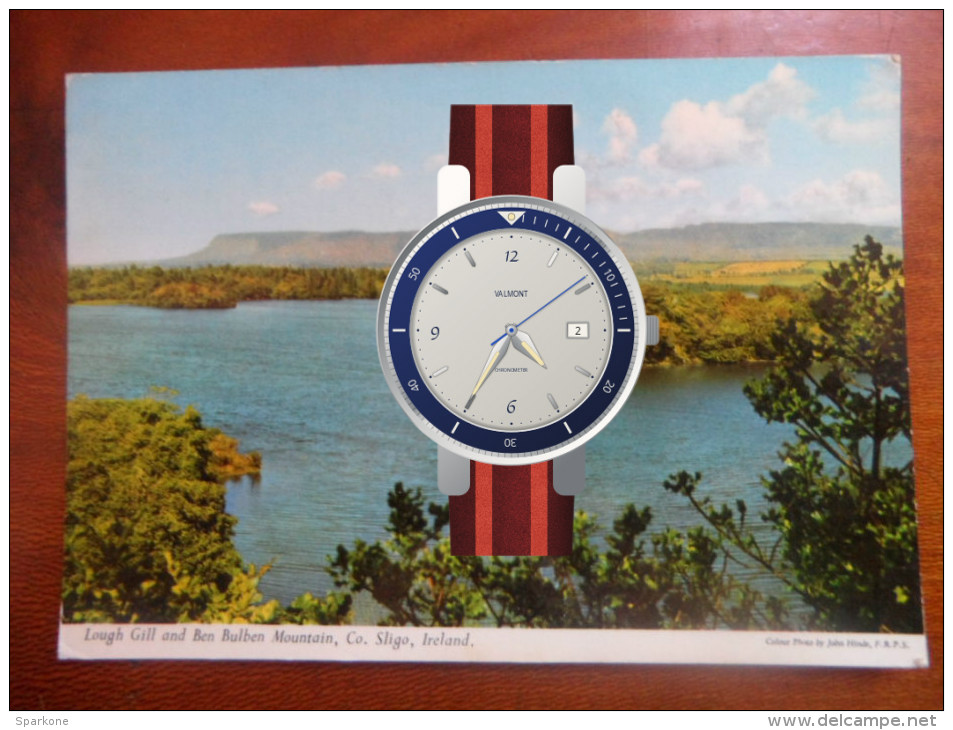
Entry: h=4 m=35 s=9
